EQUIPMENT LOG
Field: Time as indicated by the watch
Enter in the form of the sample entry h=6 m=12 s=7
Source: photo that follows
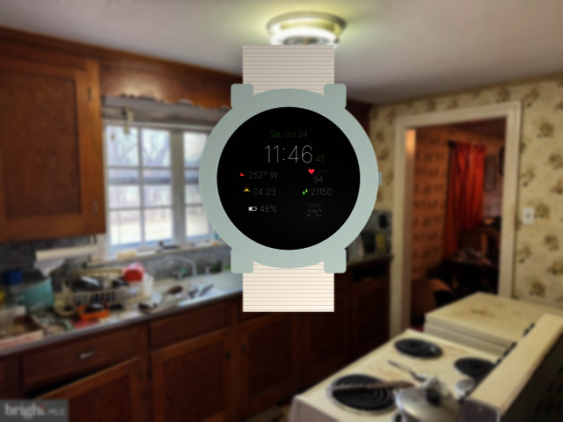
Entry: h=11 m=46 s=45
